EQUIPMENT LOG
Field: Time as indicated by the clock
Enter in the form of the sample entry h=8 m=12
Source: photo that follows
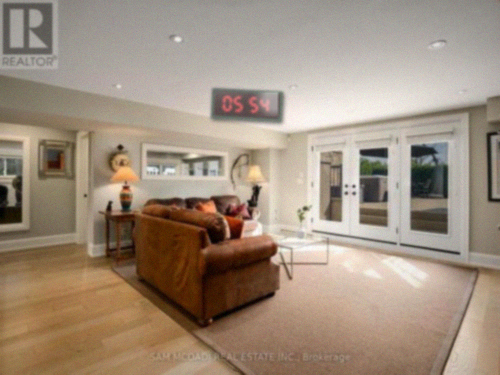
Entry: h=5 m=54
